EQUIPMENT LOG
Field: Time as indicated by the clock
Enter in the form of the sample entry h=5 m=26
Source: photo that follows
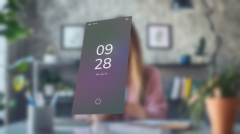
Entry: h=9 m=28
